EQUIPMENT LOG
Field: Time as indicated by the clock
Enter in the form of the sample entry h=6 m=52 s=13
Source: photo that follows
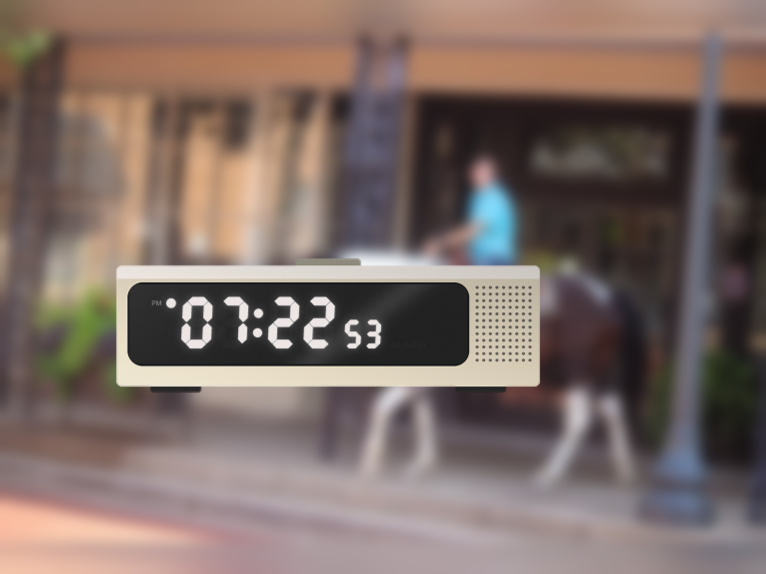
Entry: h=7 m=22 s=53
